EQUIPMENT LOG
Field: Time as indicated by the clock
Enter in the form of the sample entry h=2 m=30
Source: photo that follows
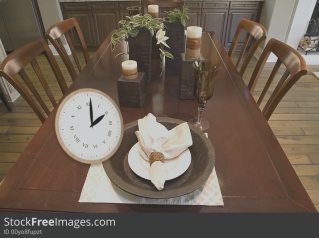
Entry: h=2 m=1
